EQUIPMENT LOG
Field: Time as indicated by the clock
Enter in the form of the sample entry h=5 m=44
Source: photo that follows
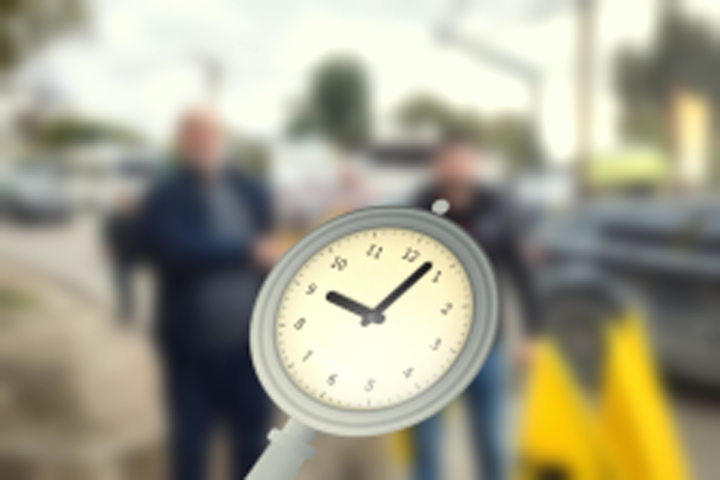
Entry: h=9 m=3
